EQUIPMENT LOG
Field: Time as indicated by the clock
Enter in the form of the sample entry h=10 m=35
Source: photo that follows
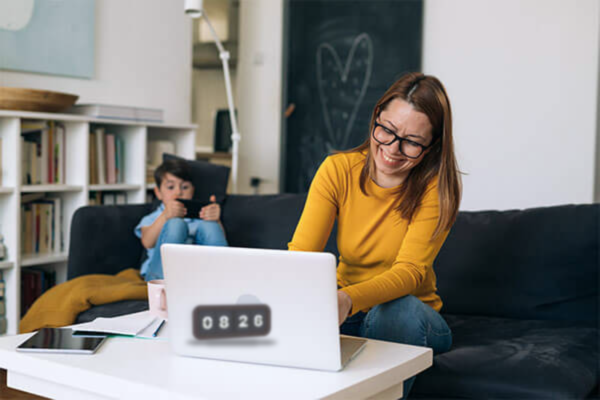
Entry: h=8 m=26
